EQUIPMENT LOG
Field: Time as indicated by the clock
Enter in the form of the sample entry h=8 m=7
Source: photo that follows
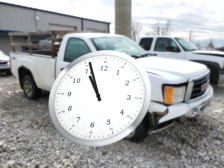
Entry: h=10 m=56
